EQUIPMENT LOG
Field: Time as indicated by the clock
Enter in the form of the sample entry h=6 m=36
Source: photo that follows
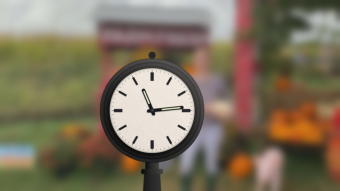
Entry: h=11 m=14
